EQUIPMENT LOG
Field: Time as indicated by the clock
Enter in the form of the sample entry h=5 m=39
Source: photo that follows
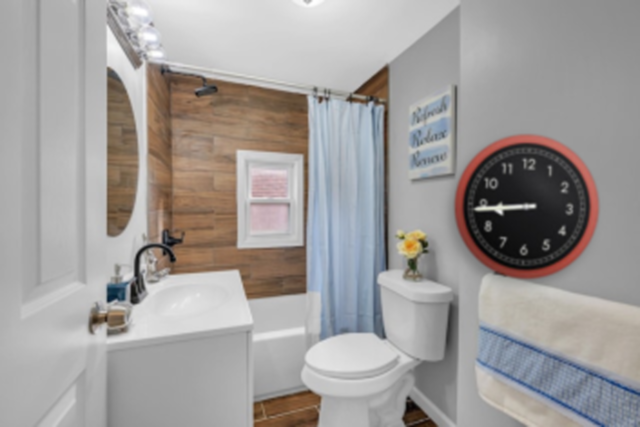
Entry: h=8 m=44
